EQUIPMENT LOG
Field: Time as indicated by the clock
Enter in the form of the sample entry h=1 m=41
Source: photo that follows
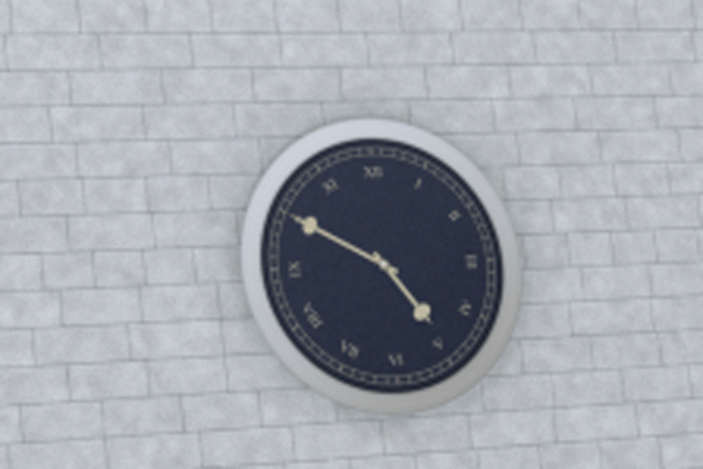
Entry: h=4 m=50
